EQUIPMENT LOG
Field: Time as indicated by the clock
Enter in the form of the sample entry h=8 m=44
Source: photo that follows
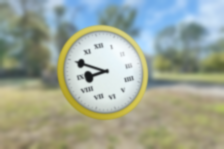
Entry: h=8 m=50
